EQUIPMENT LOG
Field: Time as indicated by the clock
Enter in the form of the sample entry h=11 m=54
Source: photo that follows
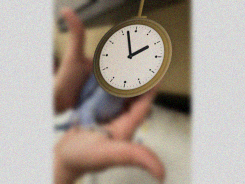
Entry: h=1 m=57
